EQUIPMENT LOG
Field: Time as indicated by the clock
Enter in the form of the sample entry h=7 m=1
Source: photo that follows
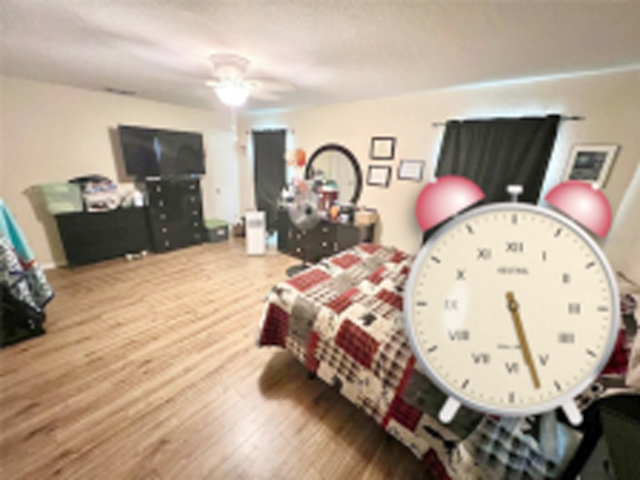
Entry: h=5 m=27
